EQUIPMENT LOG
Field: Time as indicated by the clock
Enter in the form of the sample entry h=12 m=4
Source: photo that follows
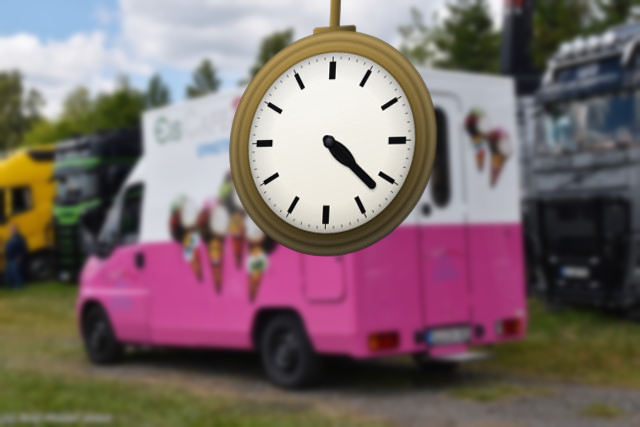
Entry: h=4 m=22
